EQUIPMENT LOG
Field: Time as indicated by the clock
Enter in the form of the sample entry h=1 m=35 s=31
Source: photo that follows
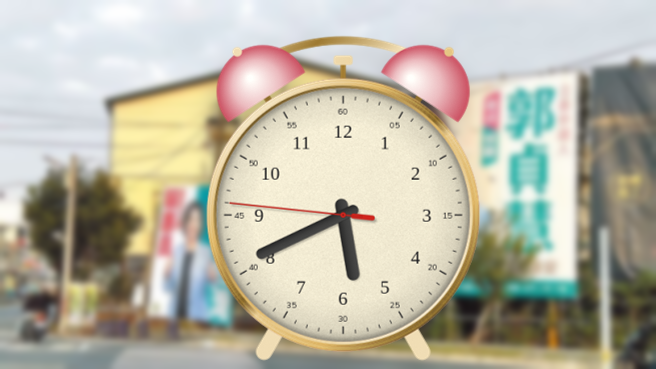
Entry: h=5 m=40 s=46
